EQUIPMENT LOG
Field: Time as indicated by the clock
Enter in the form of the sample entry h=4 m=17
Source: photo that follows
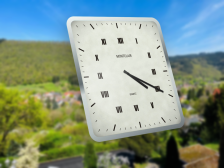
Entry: h=4 m=20
